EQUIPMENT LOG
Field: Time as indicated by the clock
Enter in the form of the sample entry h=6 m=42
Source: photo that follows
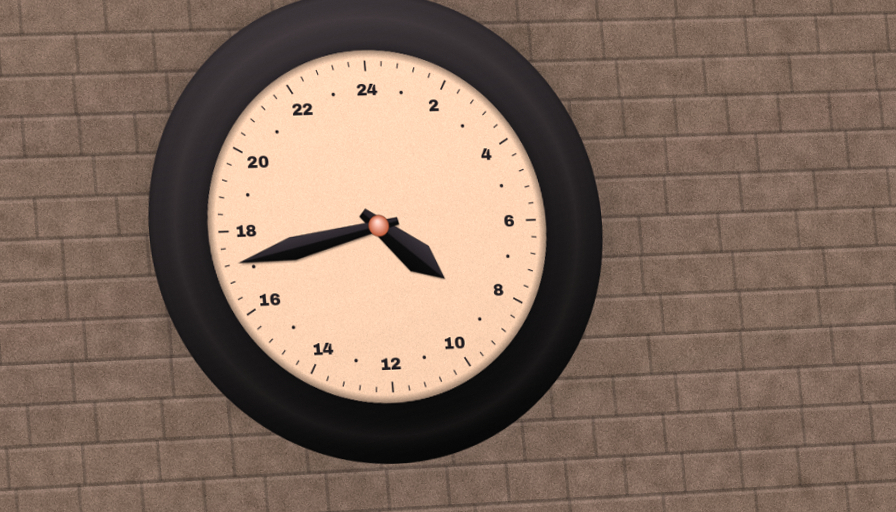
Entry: h=8 m=43
